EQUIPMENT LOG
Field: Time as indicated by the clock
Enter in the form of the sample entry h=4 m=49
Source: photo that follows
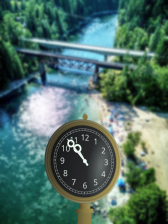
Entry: h=10 m=53
